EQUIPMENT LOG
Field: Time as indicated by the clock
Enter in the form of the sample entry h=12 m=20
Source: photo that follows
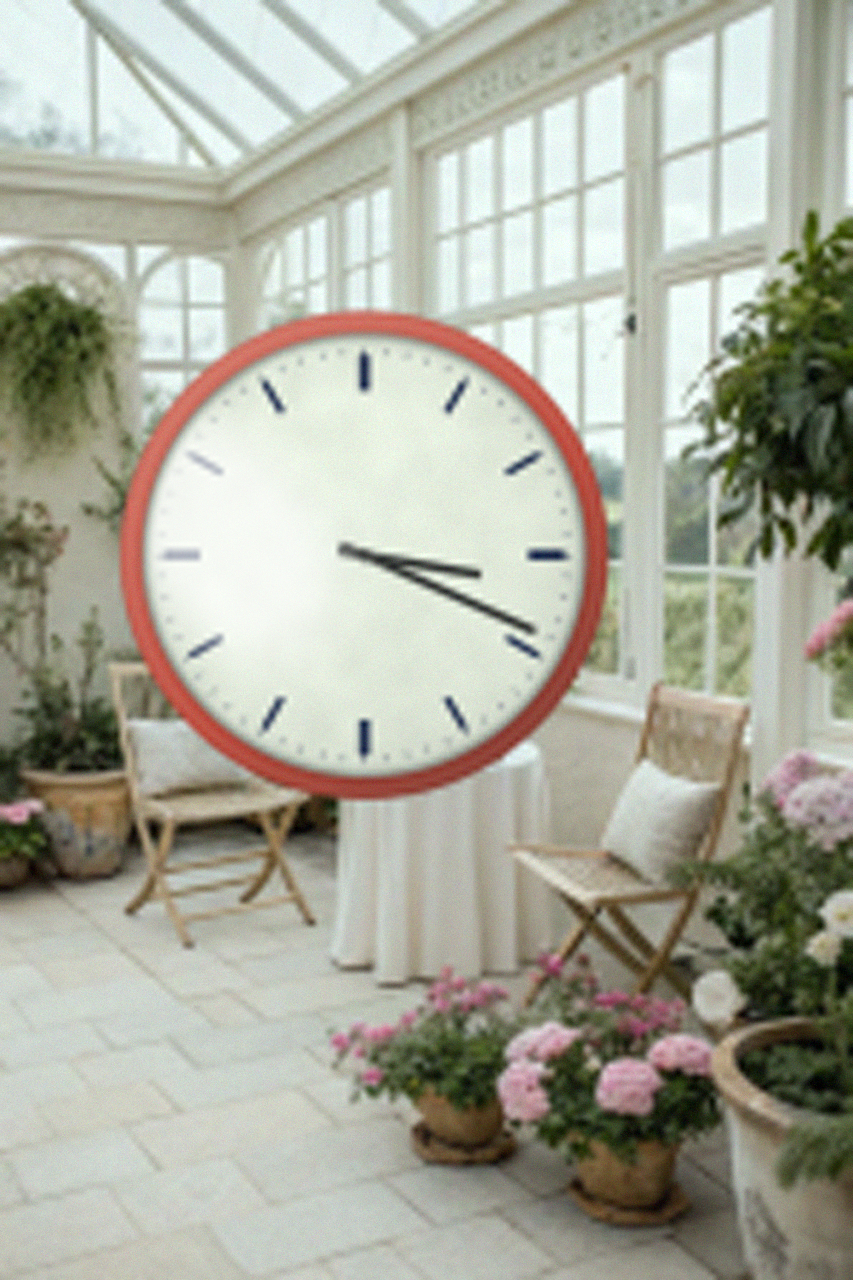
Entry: h=3 m=19
